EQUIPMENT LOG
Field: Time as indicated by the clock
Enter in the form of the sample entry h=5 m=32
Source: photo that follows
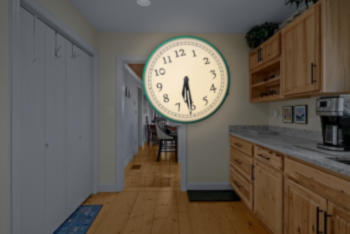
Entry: h=6 m=31
